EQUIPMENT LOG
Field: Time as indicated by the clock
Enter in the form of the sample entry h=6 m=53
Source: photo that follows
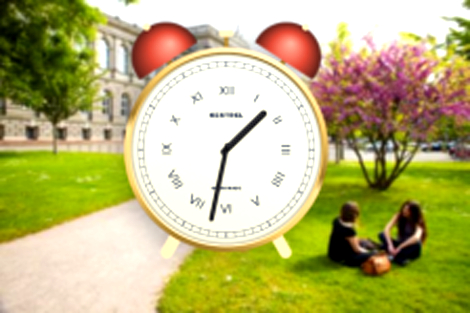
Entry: h=1 m=32
